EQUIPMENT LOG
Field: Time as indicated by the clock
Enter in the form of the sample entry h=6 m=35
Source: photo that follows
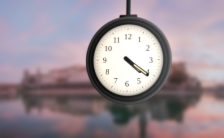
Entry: h=4 m=21
